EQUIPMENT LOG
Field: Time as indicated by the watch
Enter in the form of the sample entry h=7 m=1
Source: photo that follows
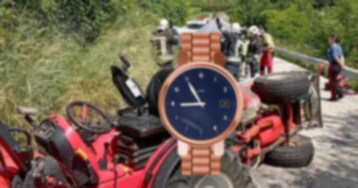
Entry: h=8 m=55
